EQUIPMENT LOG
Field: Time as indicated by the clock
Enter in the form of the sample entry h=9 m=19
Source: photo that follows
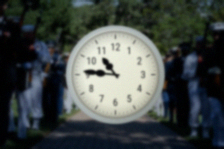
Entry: h=10 m=46
